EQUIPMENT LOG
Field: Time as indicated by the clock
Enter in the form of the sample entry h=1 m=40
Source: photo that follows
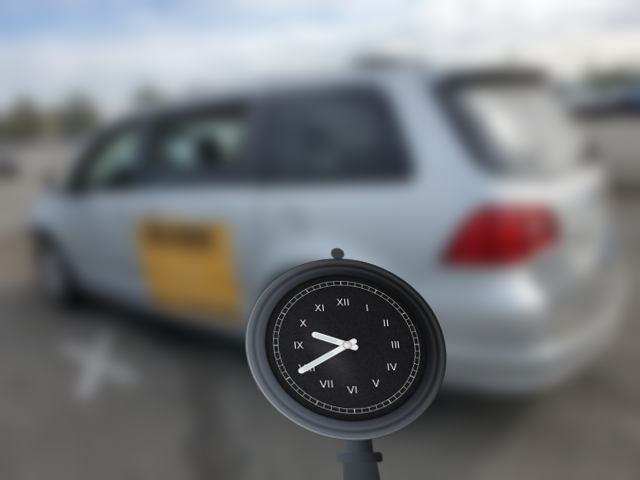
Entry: h=9 m=40
